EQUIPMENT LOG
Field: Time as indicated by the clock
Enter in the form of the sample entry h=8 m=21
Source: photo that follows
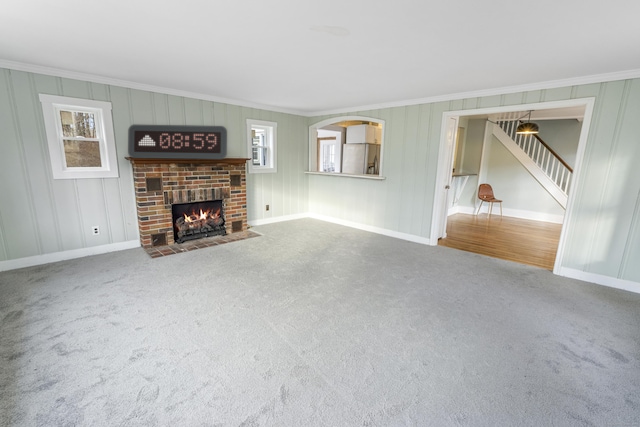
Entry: h=8 m=59
